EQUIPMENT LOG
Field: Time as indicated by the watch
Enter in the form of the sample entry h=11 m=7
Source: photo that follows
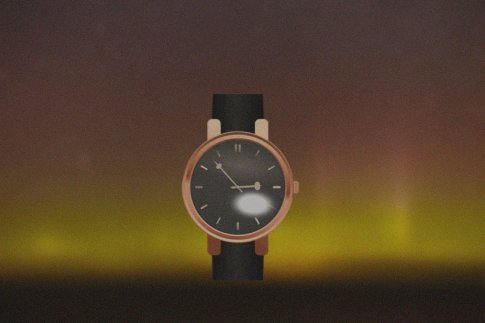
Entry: h=2 m=53
